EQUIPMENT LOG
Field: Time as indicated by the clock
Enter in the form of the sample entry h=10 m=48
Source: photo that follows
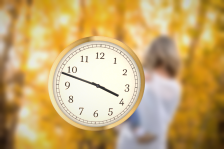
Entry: h=3 m=48
